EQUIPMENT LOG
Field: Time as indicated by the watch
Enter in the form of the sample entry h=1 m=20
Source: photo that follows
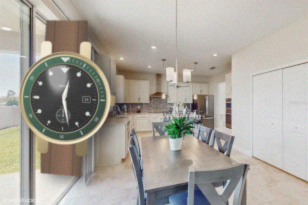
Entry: h=12 m=28
